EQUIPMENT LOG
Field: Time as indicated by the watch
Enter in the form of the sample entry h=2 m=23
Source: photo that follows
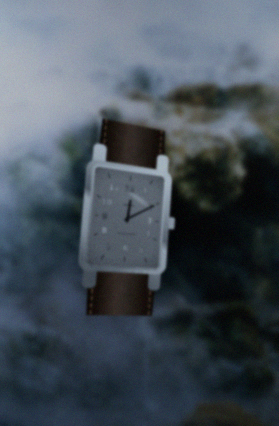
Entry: h=12 m=10
